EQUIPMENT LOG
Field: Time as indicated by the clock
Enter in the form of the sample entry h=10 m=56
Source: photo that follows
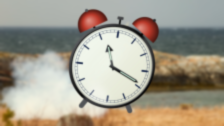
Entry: h=11 m=19
